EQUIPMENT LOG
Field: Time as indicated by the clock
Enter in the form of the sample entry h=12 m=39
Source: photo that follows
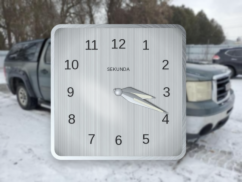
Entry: h=3 m=19
